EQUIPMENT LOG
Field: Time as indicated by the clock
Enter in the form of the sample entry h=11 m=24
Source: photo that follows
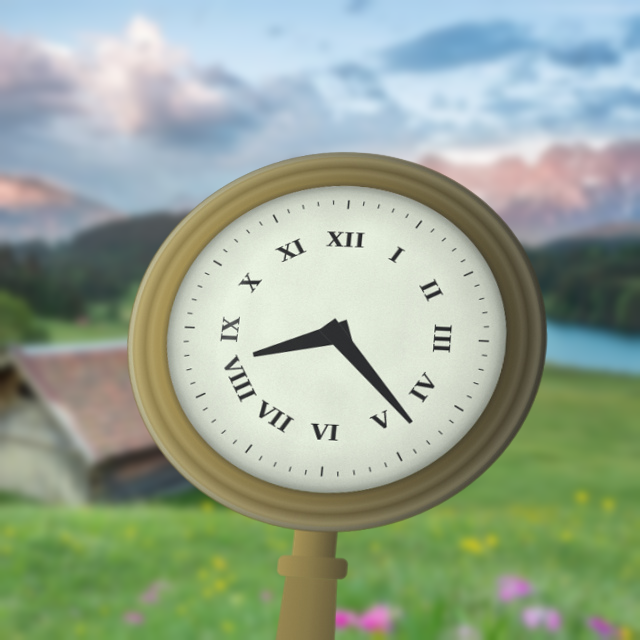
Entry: h=8 m=23
